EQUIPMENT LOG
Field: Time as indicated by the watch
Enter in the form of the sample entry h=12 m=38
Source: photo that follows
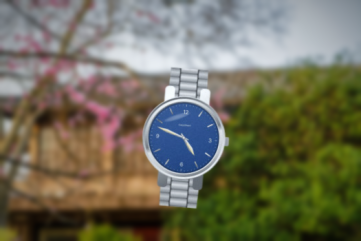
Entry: h=4 m=48
